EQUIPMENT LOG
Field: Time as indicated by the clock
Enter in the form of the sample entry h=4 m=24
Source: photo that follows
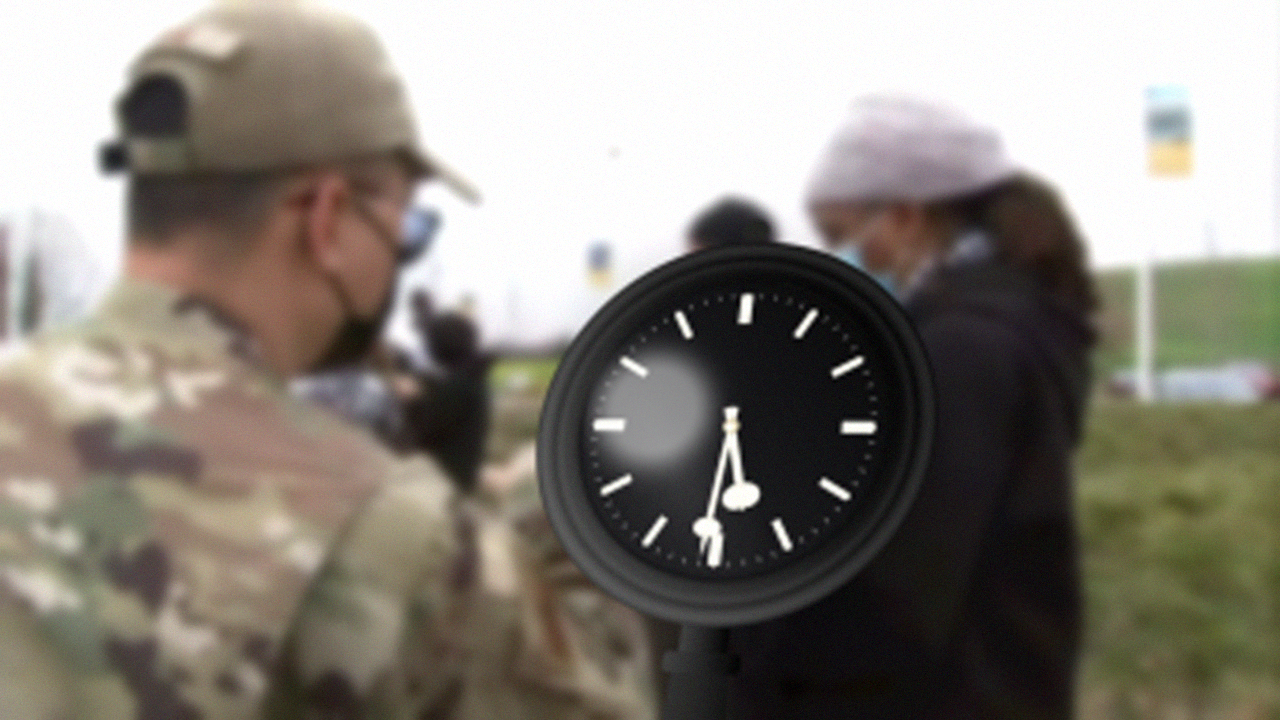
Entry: h=5 m=31
